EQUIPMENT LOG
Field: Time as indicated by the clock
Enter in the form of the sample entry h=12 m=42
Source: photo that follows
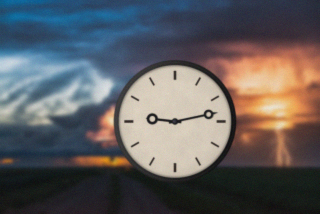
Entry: h=9 m=13
